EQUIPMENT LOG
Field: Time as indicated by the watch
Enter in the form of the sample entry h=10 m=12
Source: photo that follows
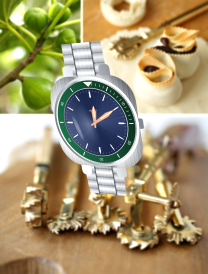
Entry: h=12 m=10
